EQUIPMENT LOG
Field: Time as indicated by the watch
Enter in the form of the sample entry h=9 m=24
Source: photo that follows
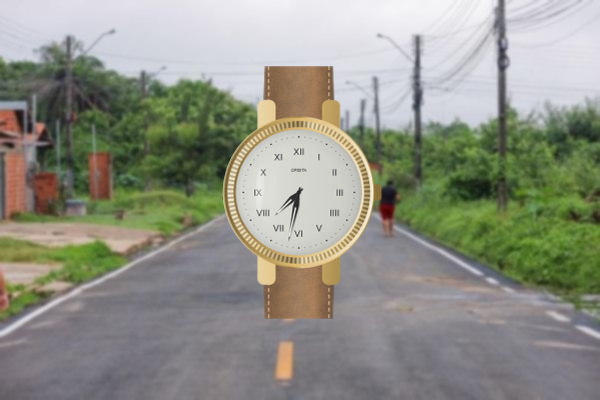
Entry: h=7 m=32
